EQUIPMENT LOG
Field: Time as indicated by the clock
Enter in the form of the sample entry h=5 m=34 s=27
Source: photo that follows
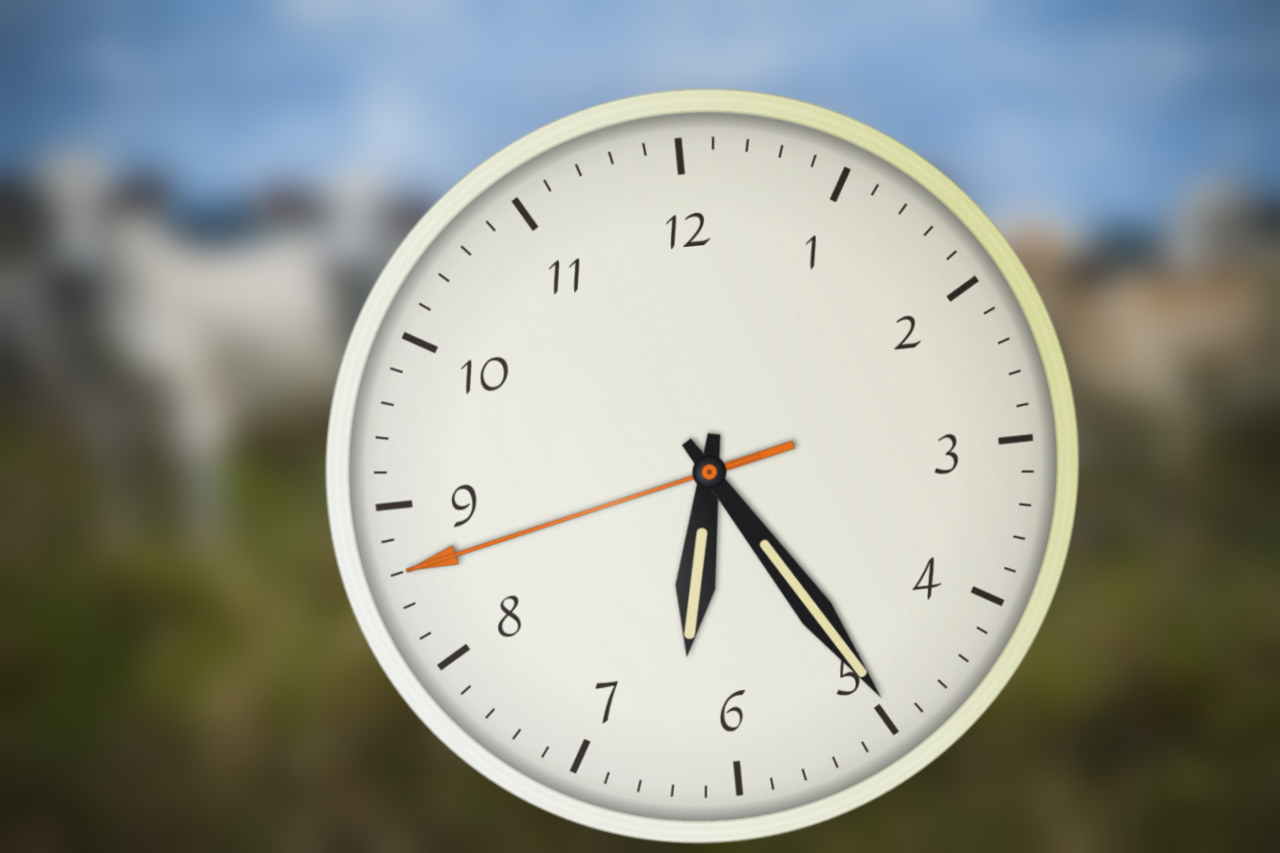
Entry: h=6 m=24 s=43
